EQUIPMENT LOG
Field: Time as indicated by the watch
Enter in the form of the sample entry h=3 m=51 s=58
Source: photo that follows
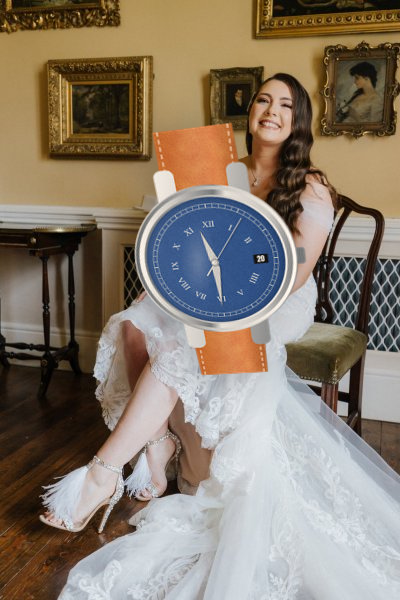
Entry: h=11 m=30 s=6
